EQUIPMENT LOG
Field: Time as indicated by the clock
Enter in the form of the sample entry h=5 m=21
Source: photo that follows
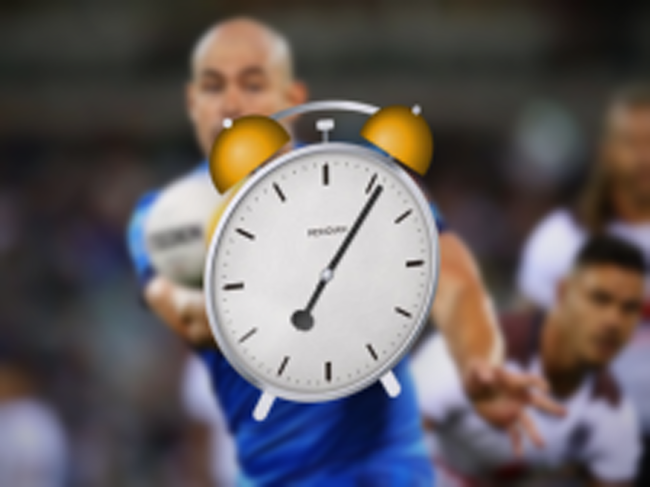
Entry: h=7 m=6
